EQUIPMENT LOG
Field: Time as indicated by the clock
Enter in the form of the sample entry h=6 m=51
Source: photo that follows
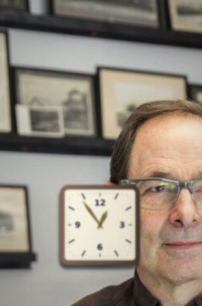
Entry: h=12 m=54
